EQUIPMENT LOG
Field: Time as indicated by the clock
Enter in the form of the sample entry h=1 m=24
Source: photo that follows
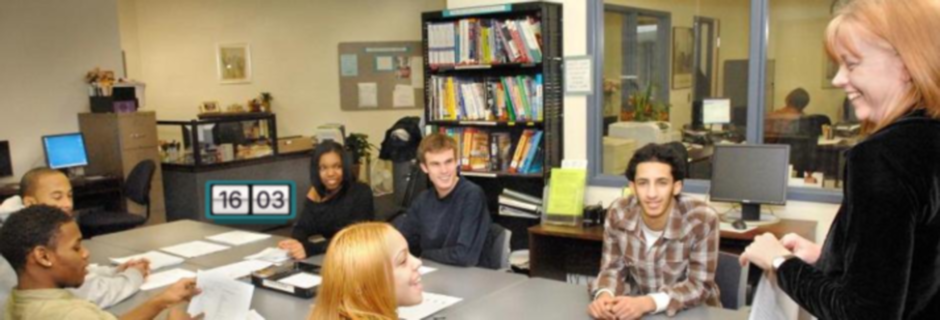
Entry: h=16 m=3
